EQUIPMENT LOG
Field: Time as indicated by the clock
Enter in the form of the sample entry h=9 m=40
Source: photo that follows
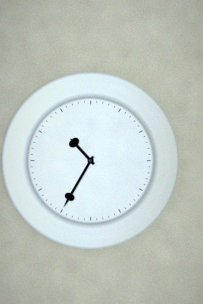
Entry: h=10 m=35
